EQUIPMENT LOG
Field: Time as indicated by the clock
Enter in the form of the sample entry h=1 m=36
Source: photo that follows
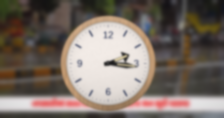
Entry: h=2 m=16
